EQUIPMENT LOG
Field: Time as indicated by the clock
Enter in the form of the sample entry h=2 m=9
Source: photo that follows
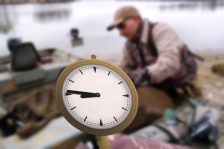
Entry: h=8 m=46
